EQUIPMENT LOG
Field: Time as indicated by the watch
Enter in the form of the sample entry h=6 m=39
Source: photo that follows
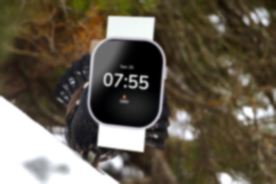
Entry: h=7 m=55
